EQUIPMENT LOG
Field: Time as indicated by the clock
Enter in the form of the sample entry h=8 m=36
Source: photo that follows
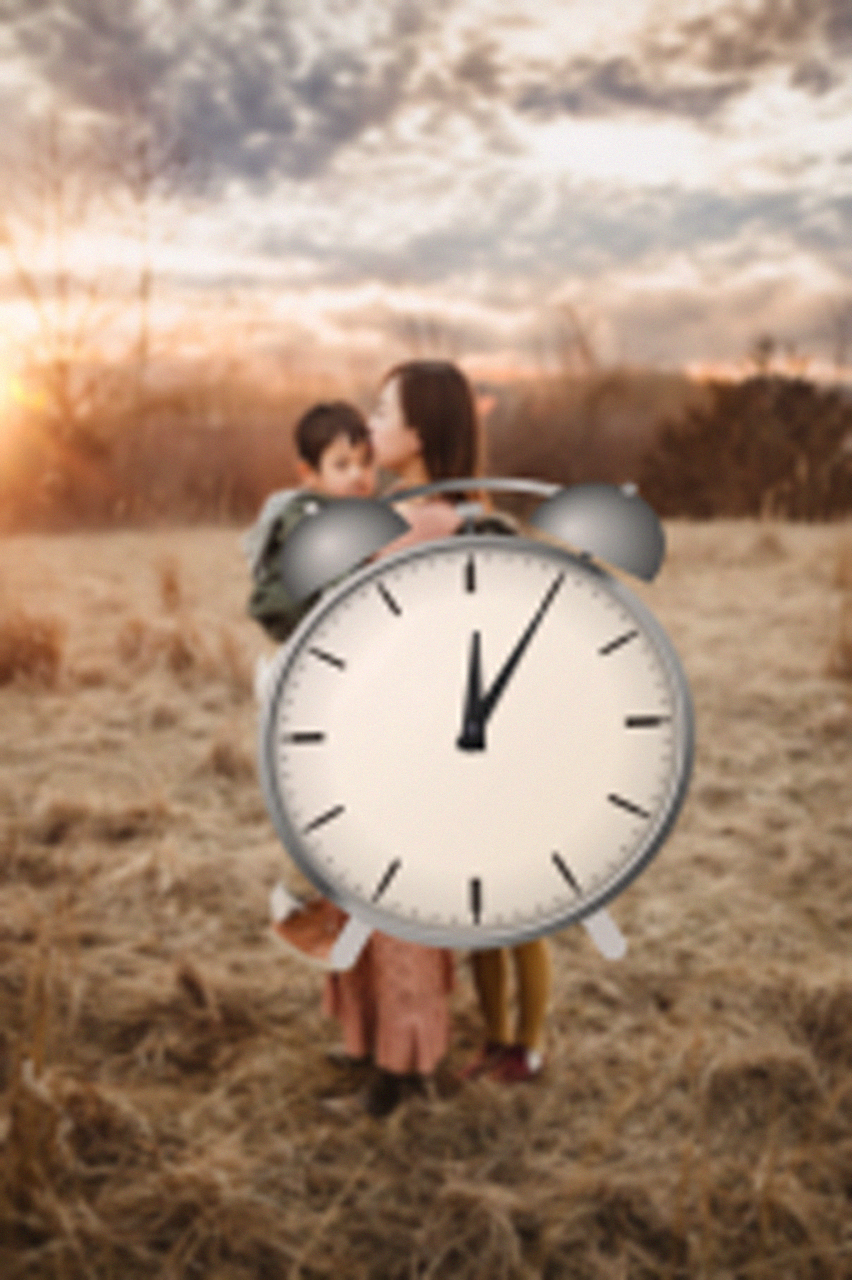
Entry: h=12 m=5
